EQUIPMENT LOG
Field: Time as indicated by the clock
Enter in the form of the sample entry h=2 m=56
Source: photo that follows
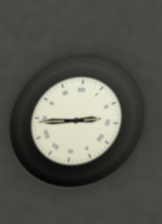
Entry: h=2 m=44
